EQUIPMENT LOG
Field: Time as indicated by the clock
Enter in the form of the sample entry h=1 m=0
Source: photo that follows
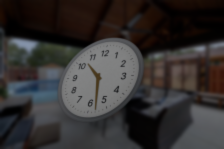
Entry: h=10 m=28
